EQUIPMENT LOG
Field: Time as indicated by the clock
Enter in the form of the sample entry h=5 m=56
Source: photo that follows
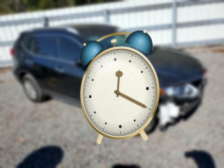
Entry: h=12 m=20
